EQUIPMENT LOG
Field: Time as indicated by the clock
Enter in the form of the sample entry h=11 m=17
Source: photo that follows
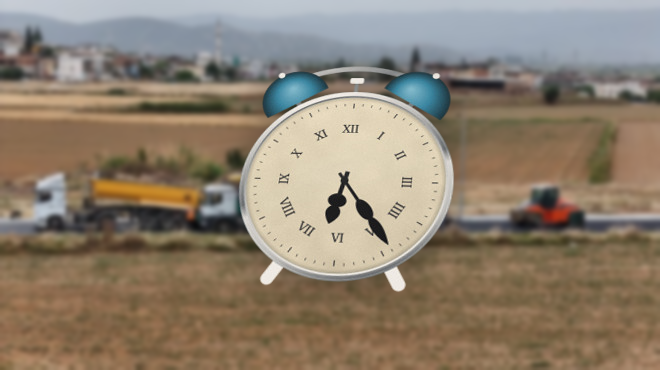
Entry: h=6 m=24
